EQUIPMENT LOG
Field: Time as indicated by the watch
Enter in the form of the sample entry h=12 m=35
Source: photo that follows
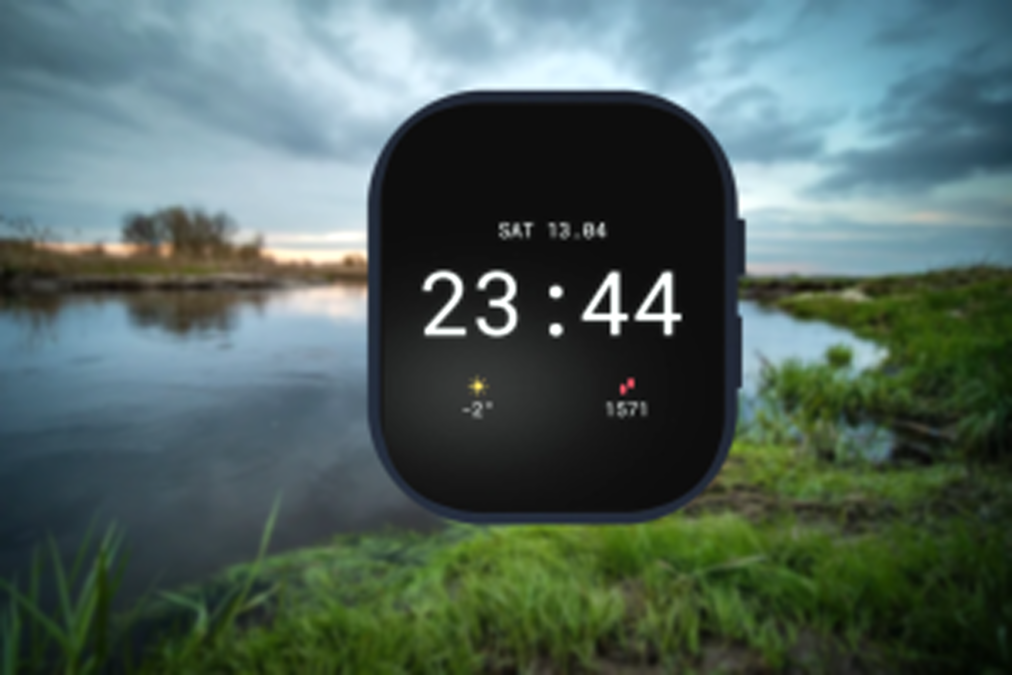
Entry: h=23 m=44
